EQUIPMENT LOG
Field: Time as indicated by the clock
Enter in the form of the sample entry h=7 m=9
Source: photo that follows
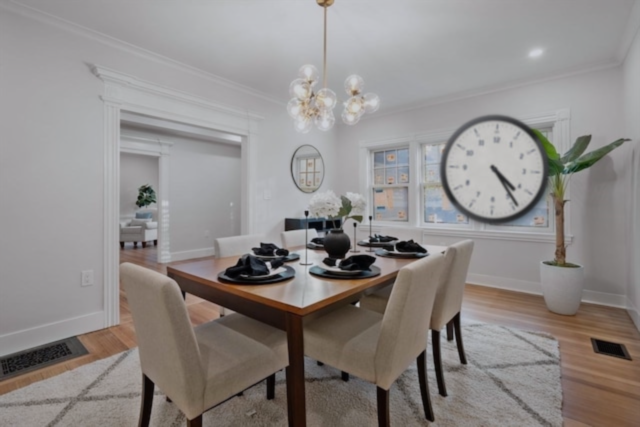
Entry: h=4 m=24
